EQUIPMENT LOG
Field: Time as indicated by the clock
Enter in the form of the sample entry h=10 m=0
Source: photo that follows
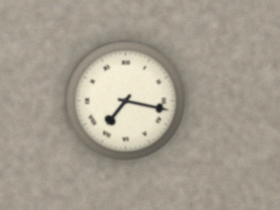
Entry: h=7 m=17
